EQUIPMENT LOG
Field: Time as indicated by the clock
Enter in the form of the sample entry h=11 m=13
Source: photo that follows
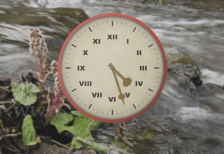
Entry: h=4 m=27
